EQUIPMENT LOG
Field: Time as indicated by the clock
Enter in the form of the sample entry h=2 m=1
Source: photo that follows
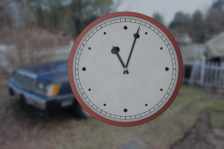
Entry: h=11 m=3
